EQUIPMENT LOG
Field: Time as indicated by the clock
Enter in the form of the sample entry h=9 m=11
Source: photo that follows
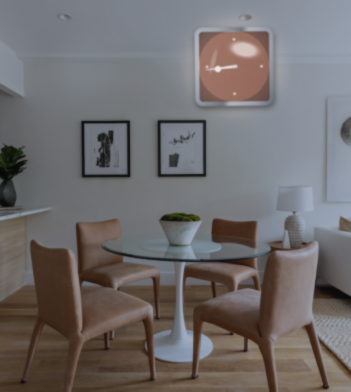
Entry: h=8 m=44
